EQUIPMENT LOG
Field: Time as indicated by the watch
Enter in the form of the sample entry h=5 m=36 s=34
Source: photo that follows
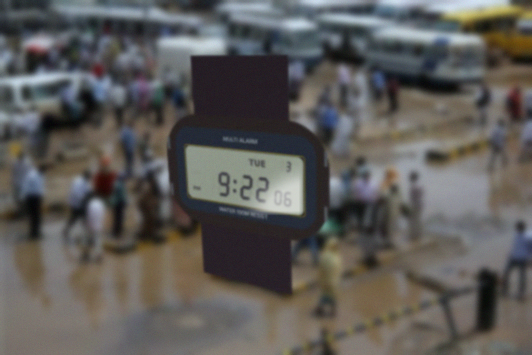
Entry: h=9 m=22 s=6
